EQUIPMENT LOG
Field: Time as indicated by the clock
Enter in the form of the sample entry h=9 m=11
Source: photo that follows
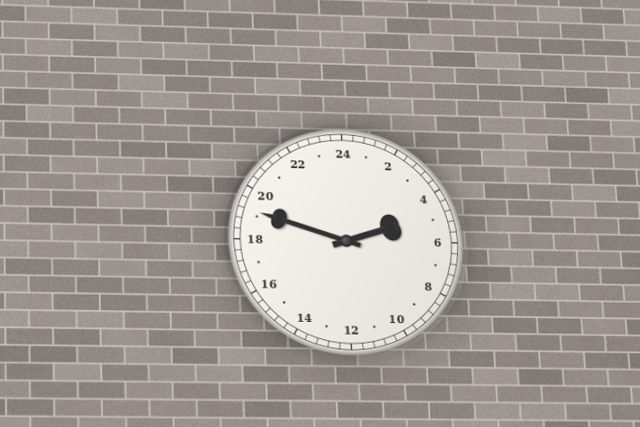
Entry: h=4 m=48
